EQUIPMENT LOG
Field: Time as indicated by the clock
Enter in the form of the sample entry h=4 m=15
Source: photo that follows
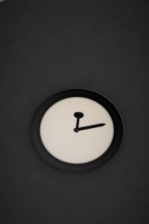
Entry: h=12 m=13
